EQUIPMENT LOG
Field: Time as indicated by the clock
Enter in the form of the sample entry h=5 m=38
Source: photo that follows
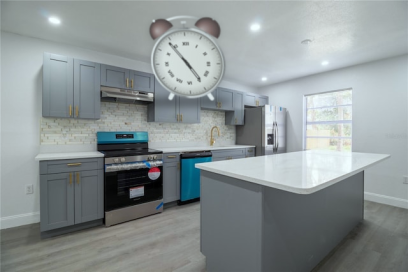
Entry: h=4 m=54
